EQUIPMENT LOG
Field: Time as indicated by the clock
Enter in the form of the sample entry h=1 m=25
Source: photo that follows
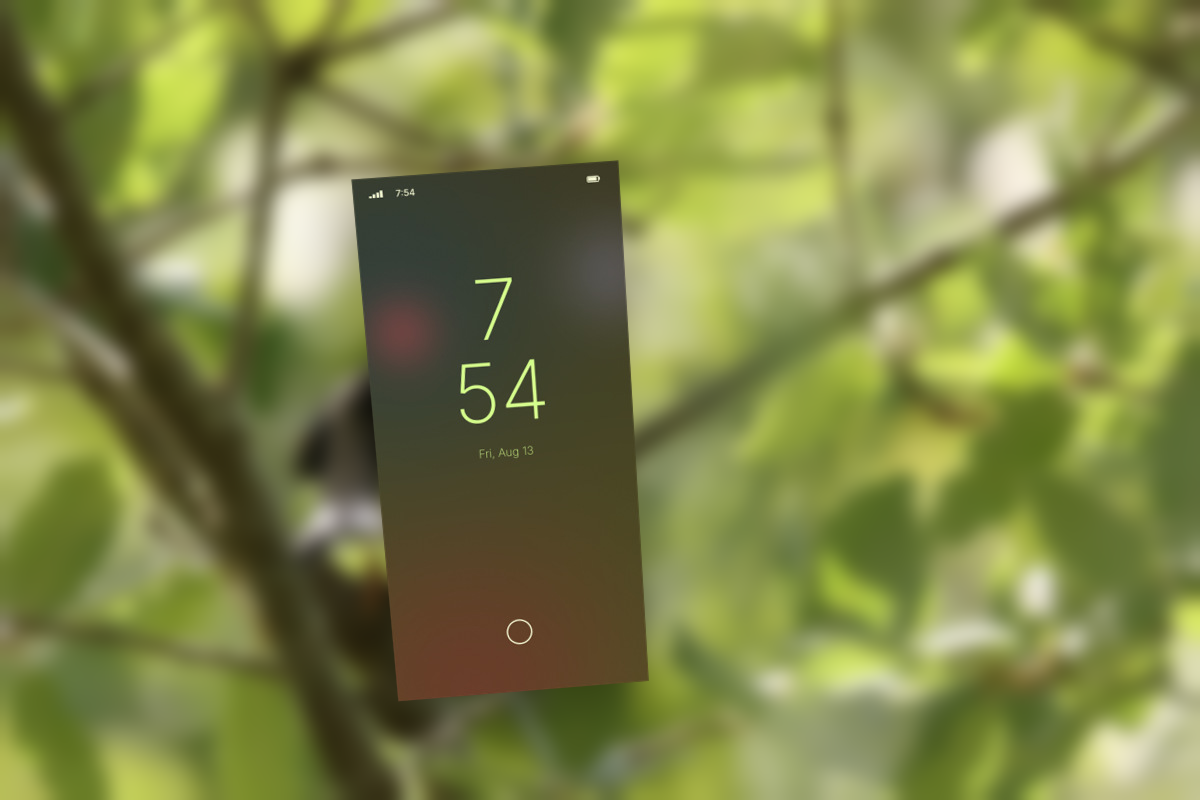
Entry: h=7 m=54
